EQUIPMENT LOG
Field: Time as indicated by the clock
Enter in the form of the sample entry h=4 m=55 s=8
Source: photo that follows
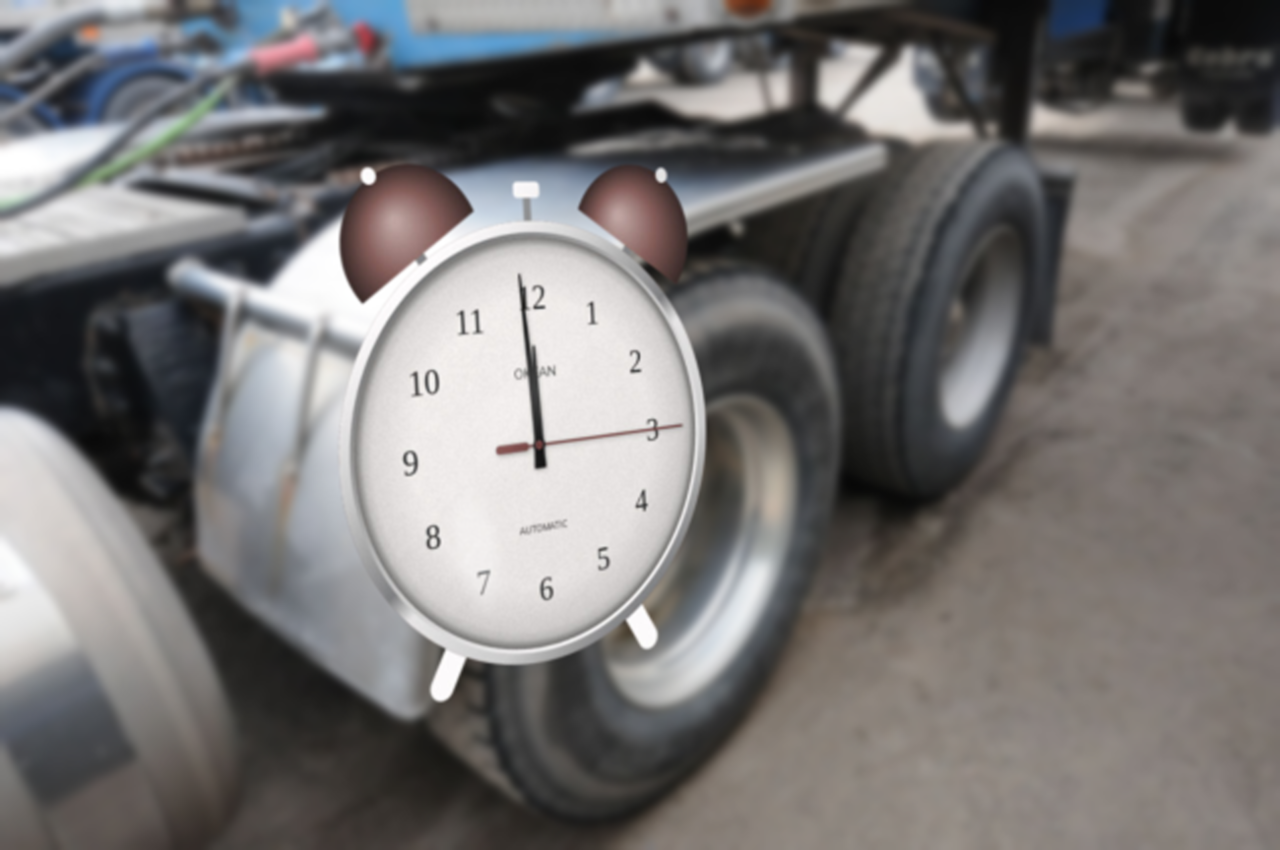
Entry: h=11 m=59 s=15
